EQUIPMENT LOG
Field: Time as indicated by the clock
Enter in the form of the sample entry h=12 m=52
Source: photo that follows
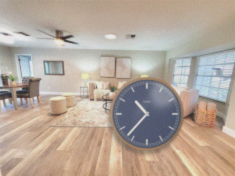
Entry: h=10 m=37
